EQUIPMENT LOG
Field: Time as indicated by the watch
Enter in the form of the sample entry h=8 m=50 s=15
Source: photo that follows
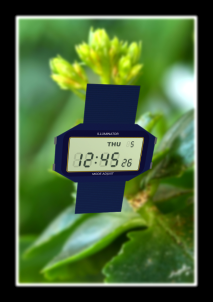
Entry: h=12 m=45 s=26
